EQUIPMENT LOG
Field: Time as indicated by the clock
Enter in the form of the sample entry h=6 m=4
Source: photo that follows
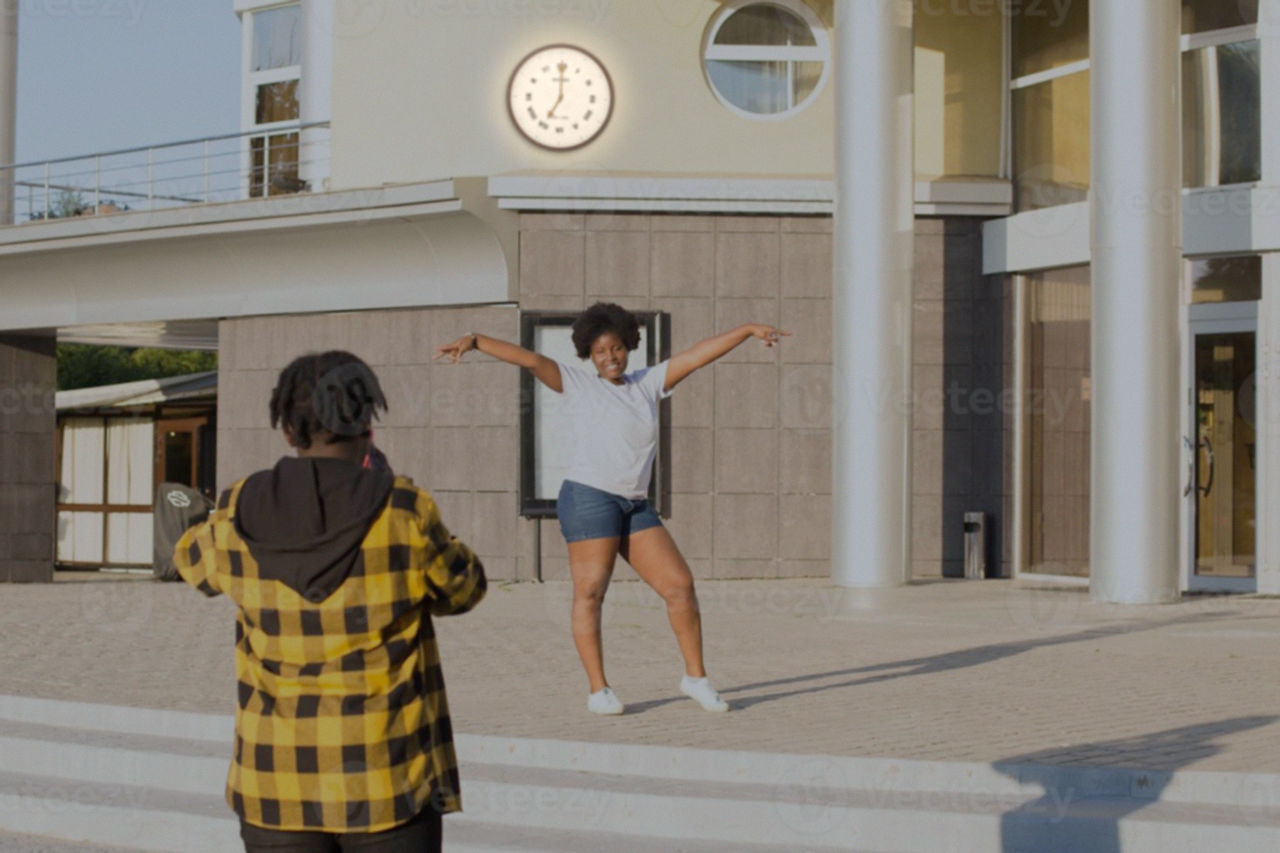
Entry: h=7 m=0
